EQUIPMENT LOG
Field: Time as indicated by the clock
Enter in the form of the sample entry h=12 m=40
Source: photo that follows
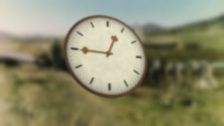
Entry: h=12 m=45
